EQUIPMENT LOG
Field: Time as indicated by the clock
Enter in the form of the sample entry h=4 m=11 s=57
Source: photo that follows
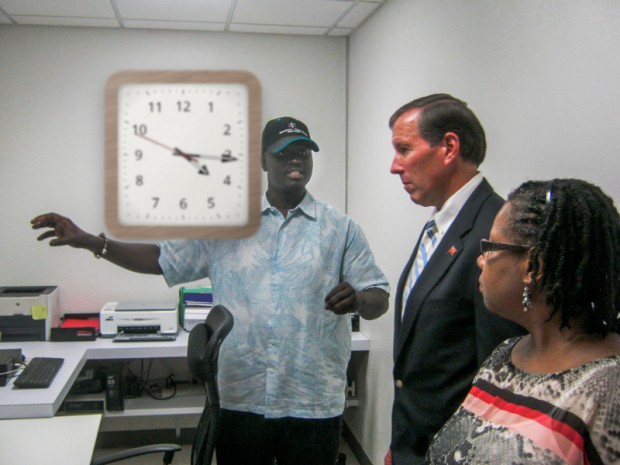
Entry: h=4 m=15 s=49
